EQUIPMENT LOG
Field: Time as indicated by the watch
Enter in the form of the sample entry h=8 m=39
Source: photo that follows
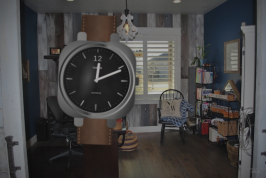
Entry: h=12 m=11
